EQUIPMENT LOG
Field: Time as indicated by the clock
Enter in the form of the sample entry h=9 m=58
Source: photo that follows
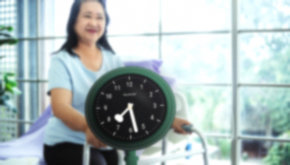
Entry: h=7 m=28
